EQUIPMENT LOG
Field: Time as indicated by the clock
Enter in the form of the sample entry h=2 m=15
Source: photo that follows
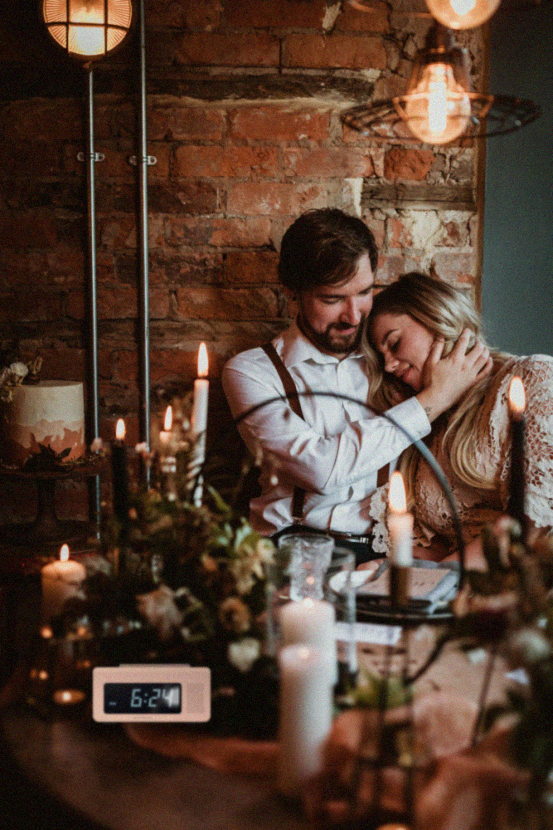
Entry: h=6 m=24
